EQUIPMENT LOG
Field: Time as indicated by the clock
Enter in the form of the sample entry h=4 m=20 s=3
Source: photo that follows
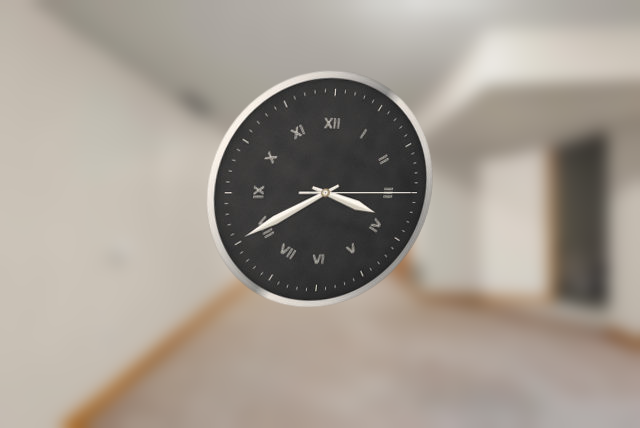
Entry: h=3 m=40 s=15
